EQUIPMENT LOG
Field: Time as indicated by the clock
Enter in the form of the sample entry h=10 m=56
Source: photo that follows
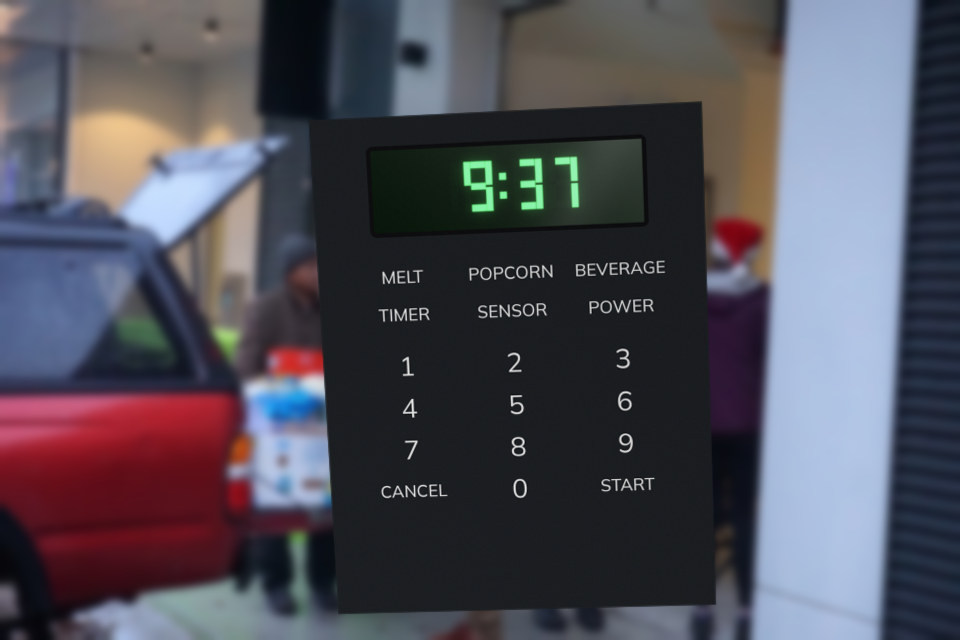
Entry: h=9 m=37
